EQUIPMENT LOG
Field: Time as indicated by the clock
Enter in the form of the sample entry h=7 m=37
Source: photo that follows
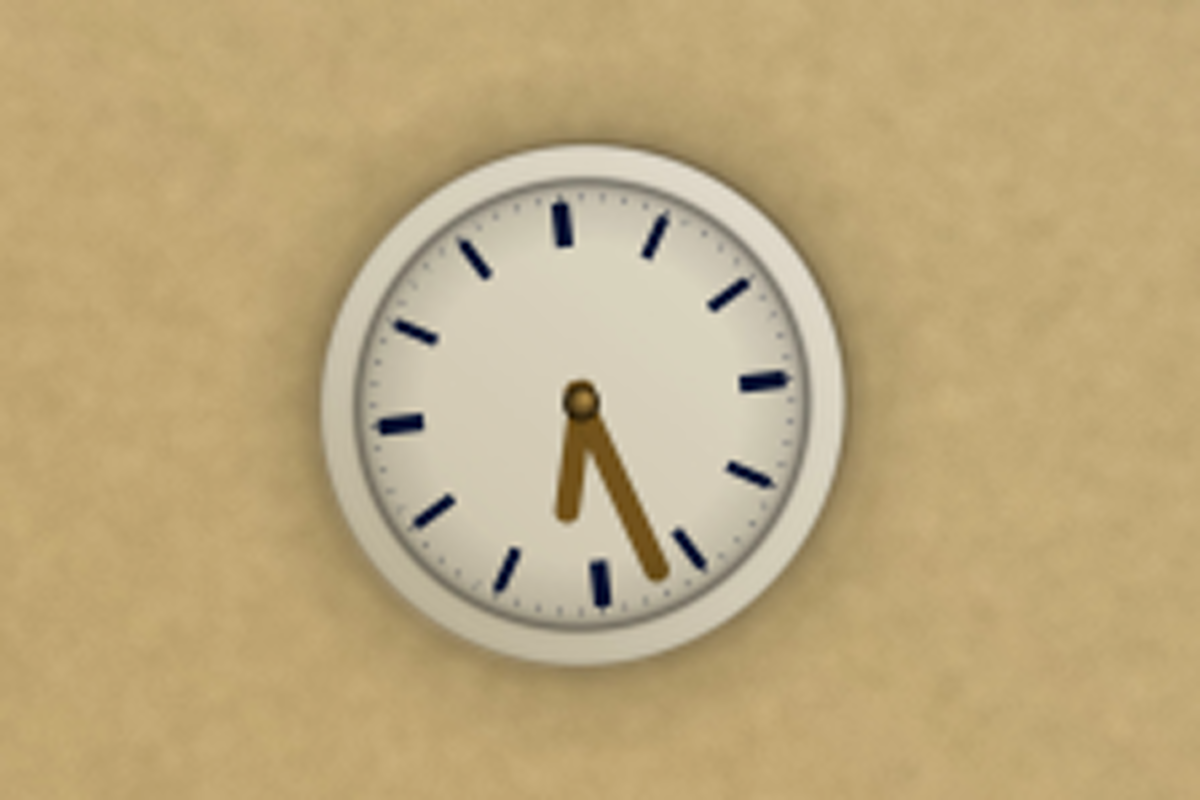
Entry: h=6 m=27
